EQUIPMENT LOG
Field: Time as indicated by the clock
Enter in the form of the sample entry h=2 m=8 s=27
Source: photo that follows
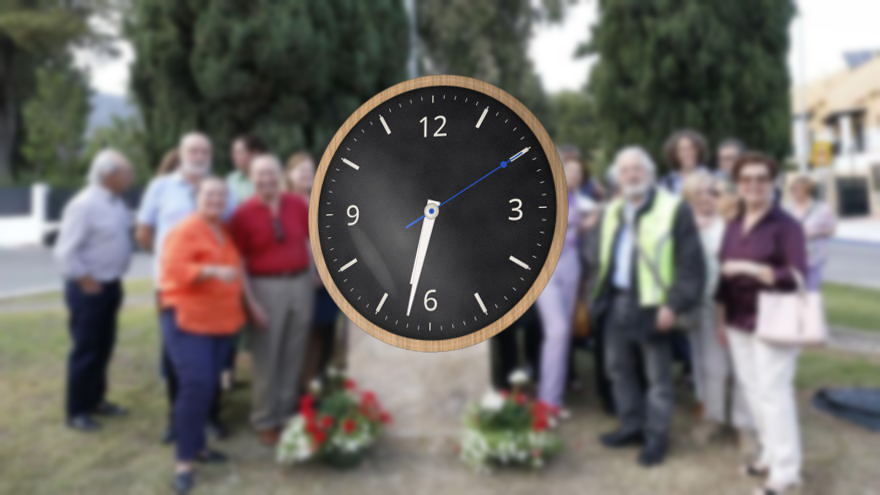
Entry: h=6 m=32 s=10
